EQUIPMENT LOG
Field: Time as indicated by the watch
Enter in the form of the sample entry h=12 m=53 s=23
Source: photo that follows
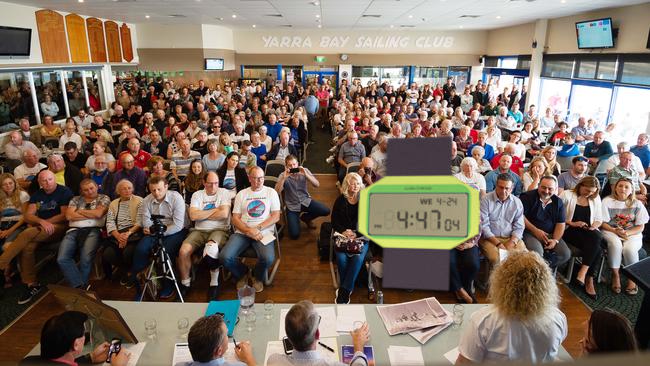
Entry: h=4 m=47 s=4
